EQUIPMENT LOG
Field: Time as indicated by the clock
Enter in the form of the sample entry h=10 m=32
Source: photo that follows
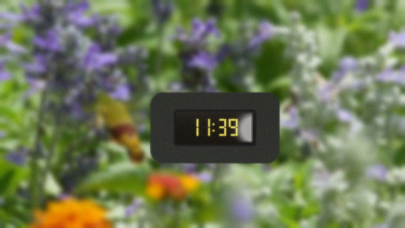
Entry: h=11 m=39
